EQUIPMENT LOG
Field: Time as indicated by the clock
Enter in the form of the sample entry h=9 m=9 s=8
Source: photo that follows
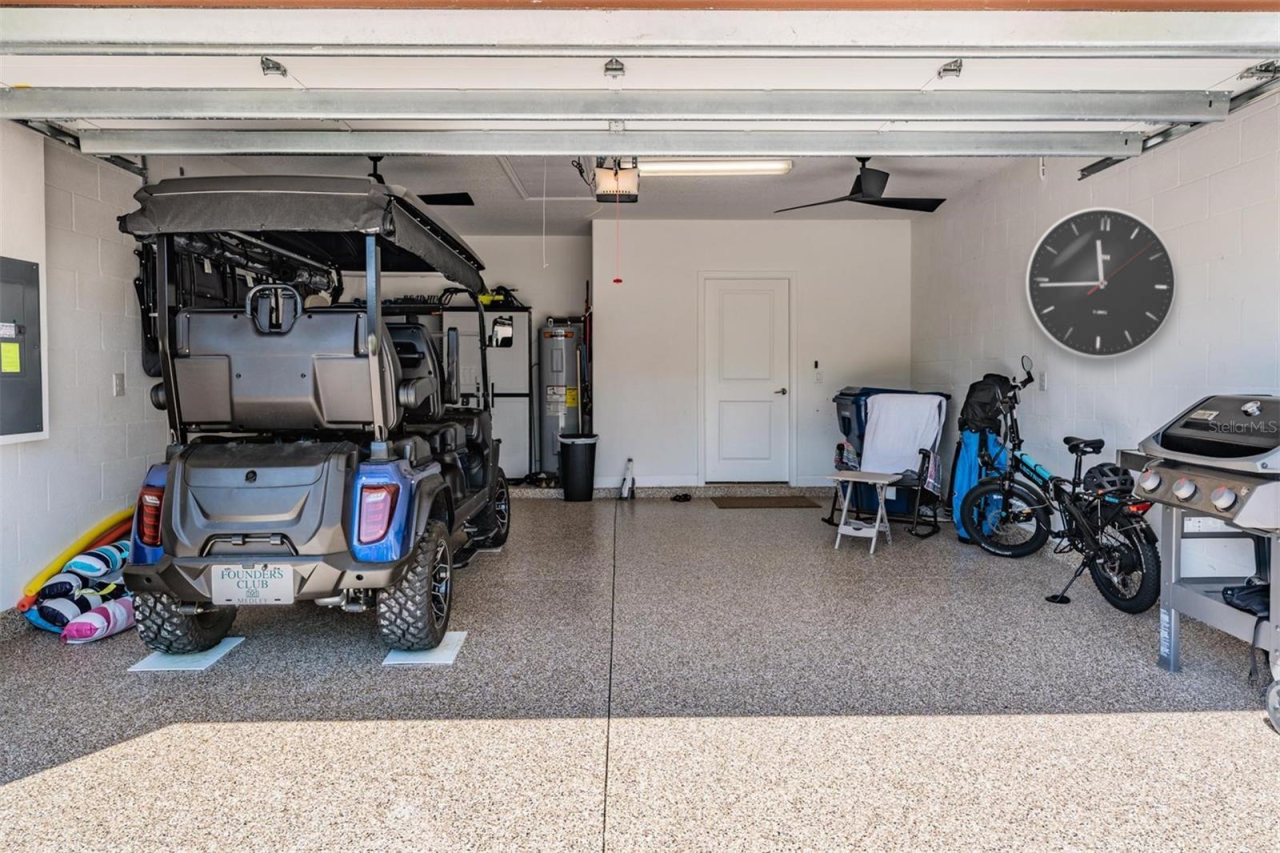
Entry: h=11 m=44 s=8
